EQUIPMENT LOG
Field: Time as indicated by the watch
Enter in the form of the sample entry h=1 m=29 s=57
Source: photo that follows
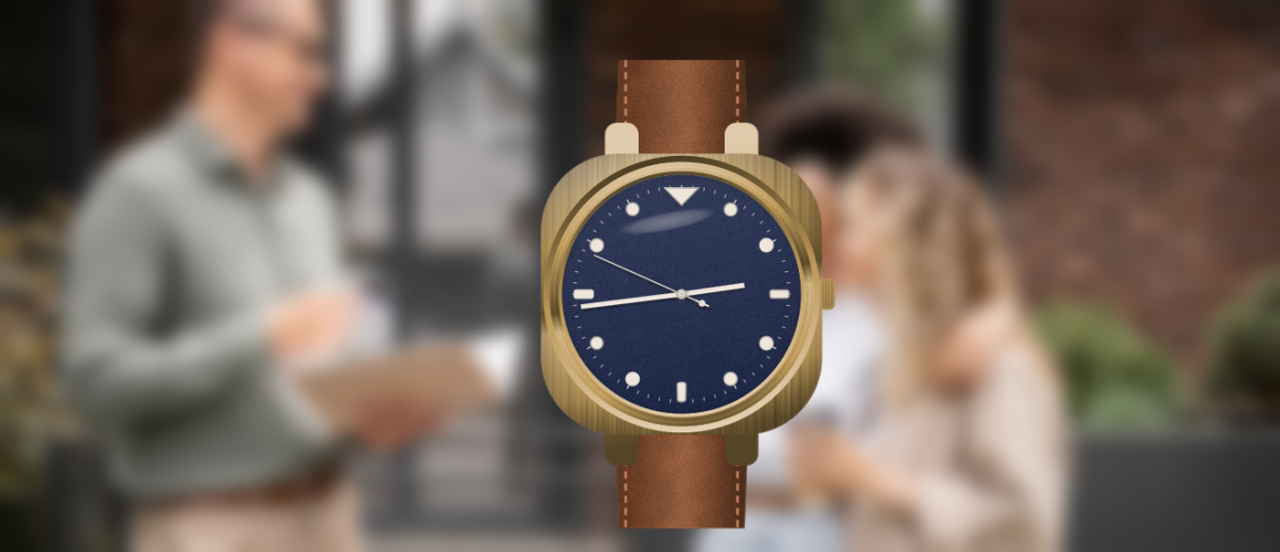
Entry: h=2 m=43 s=49
